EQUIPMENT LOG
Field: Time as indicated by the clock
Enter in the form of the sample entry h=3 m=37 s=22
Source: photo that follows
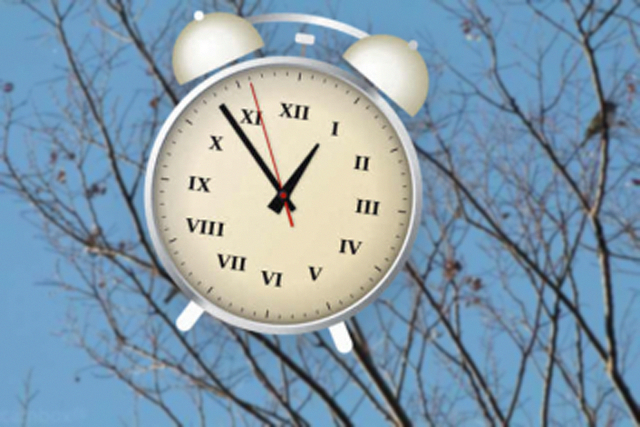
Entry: h=12 m=52 s=56
